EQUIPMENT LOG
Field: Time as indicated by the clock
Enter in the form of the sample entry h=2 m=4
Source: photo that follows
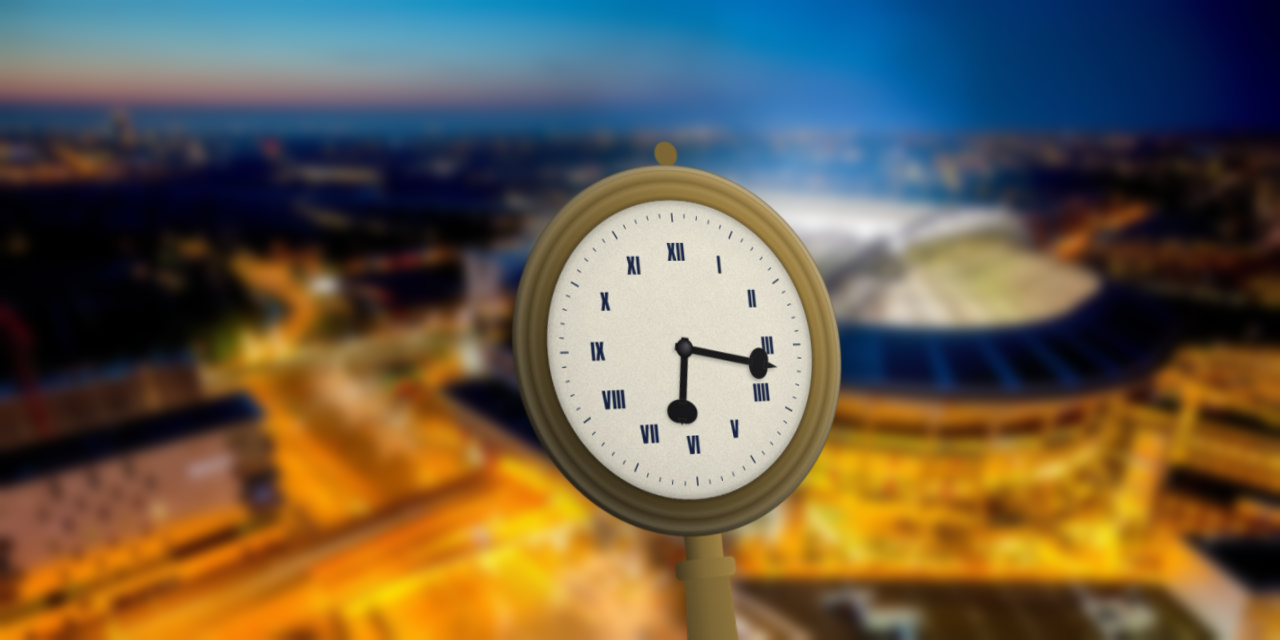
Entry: h=6 m=17
